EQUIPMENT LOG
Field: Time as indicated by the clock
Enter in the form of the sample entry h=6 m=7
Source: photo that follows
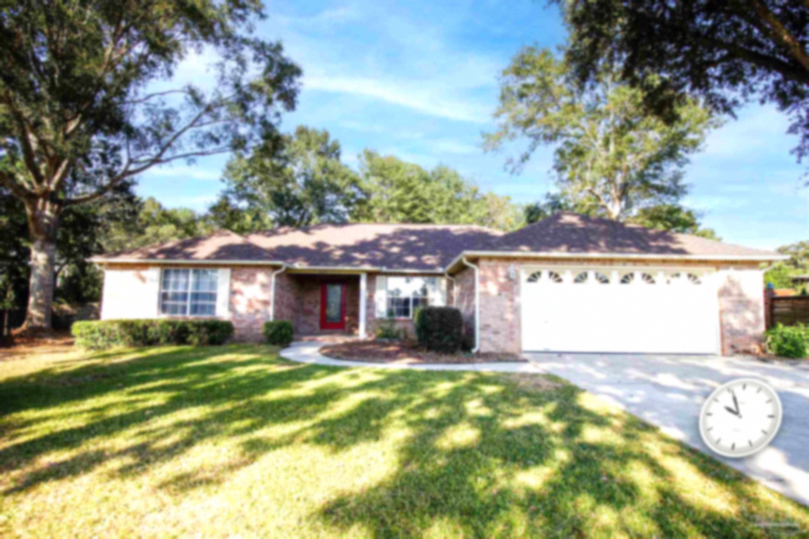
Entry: h=9 m=56
